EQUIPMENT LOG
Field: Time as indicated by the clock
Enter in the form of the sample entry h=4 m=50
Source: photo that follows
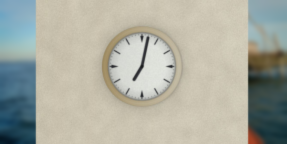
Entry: h=7 m=2
